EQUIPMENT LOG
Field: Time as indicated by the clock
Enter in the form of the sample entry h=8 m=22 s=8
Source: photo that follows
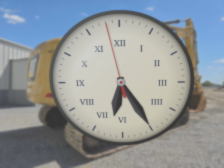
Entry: h=6 m=24 s=58
